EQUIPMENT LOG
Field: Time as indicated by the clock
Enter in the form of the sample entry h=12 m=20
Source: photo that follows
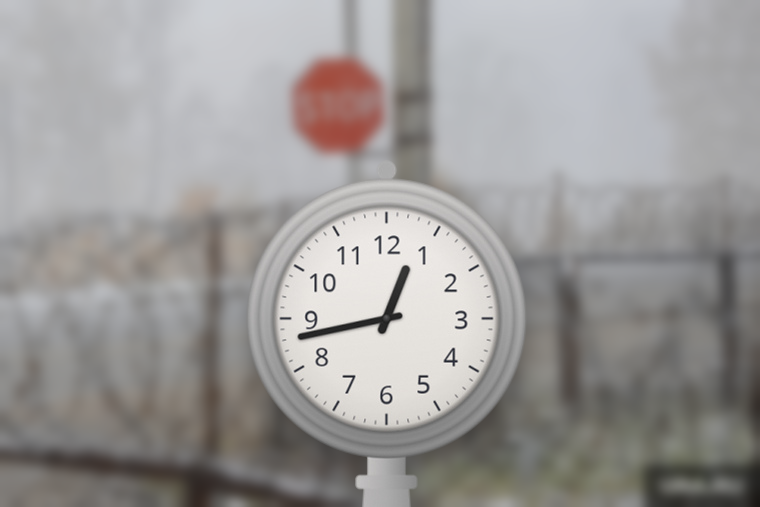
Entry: h=12 m=43
